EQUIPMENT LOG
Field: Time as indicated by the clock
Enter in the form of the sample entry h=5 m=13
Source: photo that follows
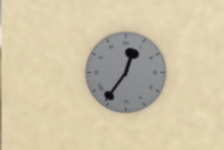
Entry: h=12 m=36
